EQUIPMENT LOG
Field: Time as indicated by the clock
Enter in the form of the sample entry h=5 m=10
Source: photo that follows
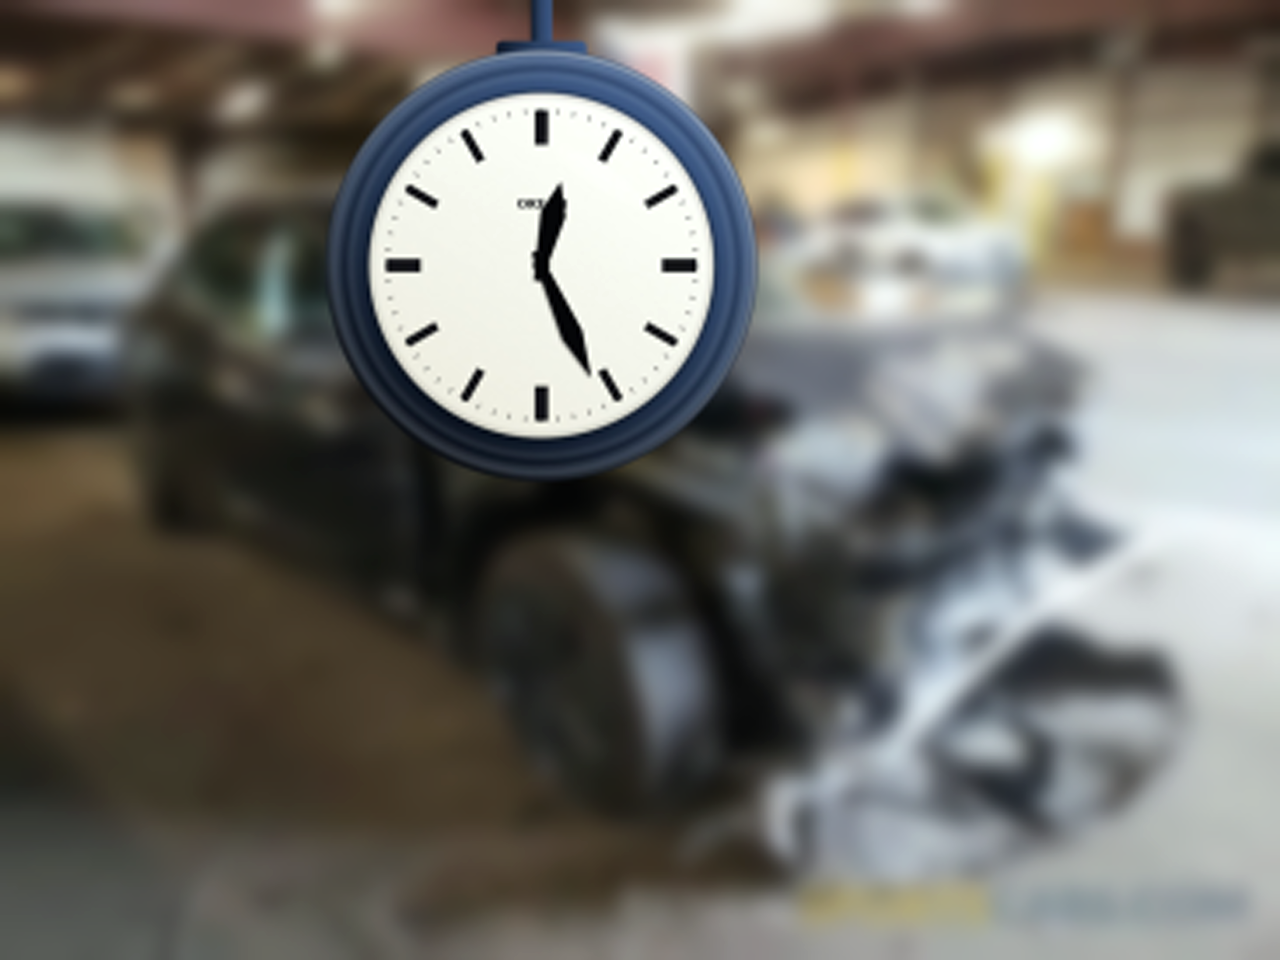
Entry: h=12 m=26
